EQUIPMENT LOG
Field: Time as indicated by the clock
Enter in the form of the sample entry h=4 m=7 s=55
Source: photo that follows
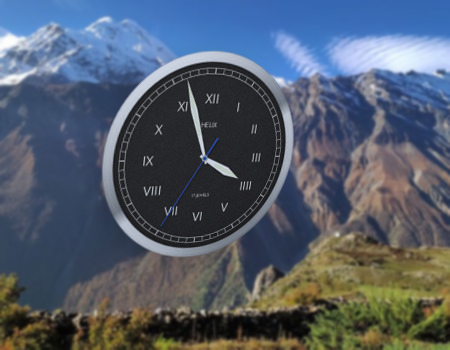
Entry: h=3 m=56 s=35
